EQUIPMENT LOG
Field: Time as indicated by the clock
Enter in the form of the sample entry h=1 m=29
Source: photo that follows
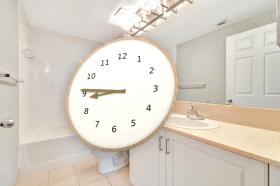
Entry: h=8 m=46
